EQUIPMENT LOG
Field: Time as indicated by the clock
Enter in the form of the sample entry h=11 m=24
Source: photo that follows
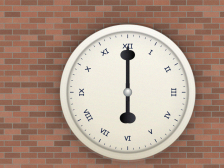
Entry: h=6 m=0
